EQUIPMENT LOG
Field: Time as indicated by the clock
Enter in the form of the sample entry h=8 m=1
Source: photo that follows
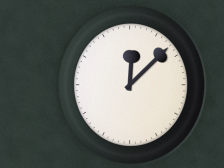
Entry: h=12 m=8
